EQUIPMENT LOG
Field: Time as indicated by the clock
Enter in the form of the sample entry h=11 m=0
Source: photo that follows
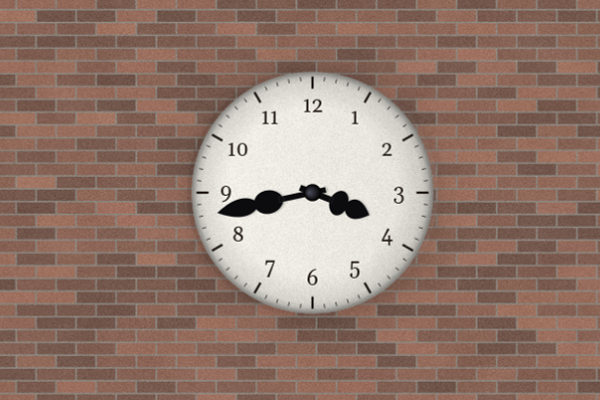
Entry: h=3 m=43
